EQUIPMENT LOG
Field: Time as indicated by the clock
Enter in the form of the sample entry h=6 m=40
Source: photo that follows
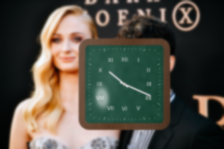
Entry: h=10 m=19
